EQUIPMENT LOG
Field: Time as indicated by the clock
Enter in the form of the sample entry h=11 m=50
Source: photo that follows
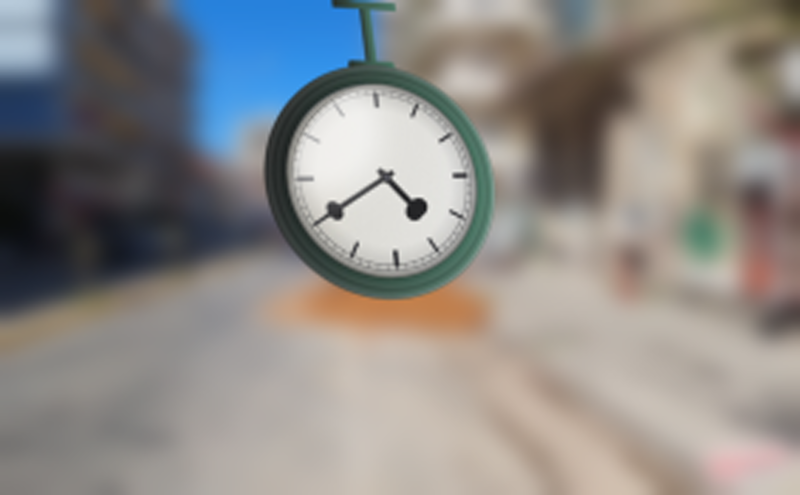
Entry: h=4 m=40
